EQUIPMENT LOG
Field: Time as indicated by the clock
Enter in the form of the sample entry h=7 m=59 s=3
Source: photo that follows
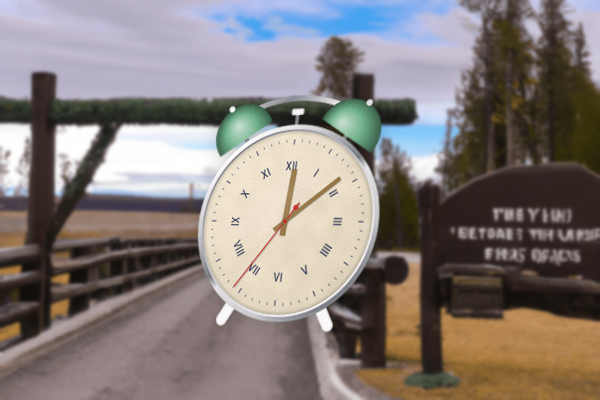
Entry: h=12 m=8 s=36
